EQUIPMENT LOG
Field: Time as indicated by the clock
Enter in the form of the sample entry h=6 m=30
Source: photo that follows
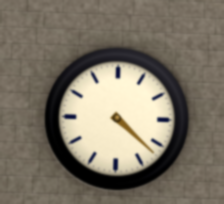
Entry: h=4 m=22
